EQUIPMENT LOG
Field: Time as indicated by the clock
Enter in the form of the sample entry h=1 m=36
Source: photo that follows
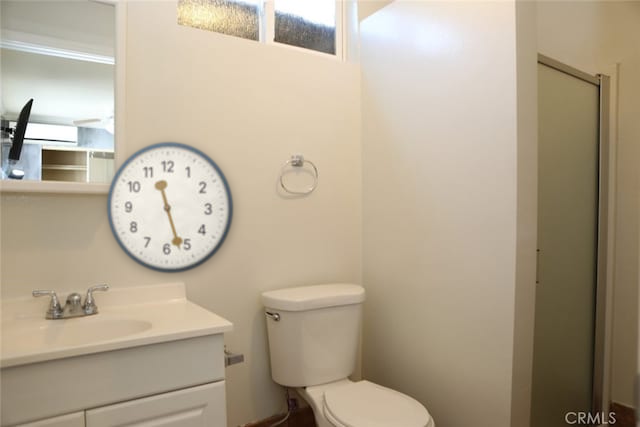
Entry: h=11 m=27
